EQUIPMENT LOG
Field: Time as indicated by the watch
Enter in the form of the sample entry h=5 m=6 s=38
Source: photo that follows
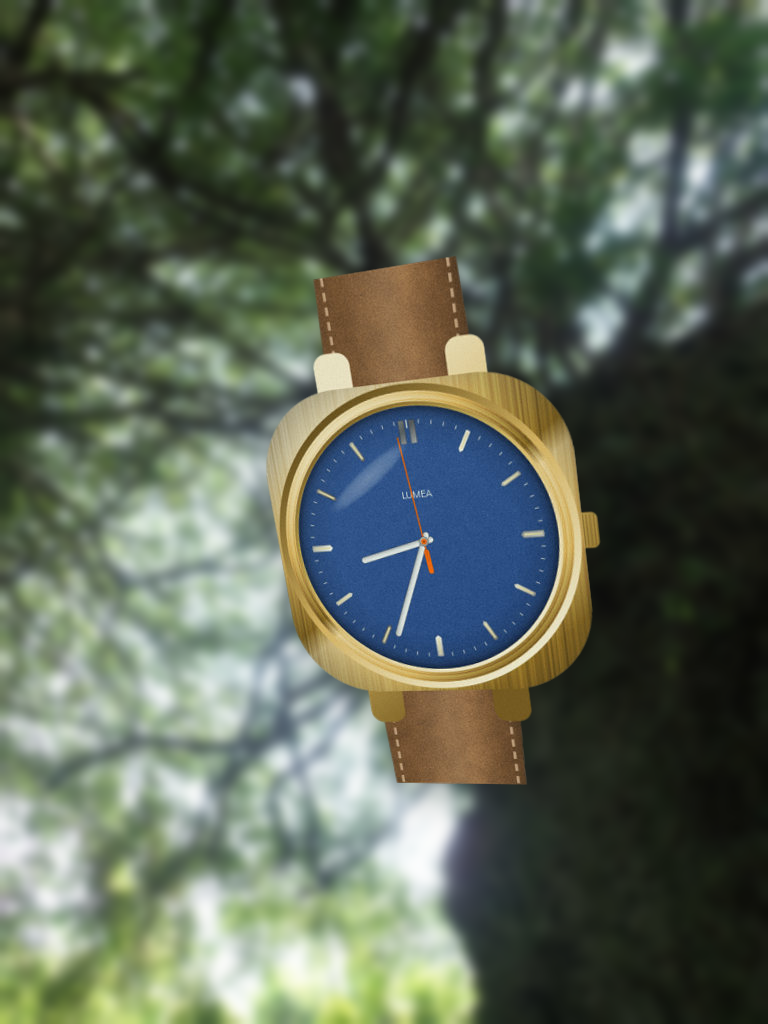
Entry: h=8 m=33 s=59
